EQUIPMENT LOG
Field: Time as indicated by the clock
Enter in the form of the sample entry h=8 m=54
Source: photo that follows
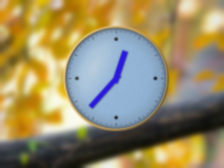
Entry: h=12 m=37
